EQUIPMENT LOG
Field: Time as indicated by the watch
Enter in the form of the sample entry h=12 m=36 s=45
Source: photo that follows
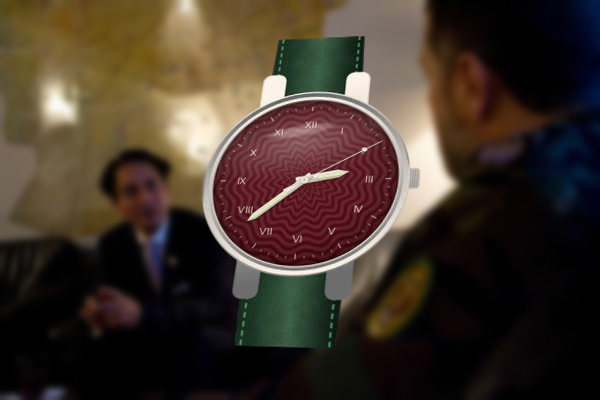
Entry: h=2 m=38 s=10
